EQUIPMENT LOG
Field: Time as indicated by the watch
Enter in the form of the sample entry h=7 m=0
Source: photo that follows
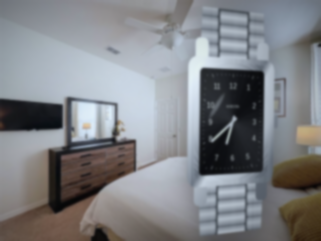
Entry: h=6 m=39
